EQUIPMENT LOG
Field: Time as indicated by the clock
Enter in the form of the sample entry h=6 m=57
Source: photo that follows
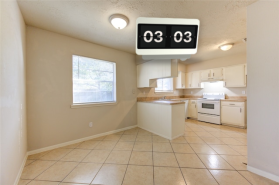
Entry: h=3 m=3
